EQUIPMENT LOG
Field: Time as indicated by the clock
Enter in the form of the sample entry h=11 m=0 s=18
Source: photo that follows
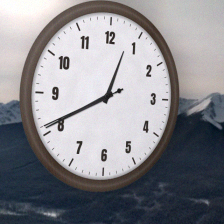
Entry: h=12 m=40 s=41
